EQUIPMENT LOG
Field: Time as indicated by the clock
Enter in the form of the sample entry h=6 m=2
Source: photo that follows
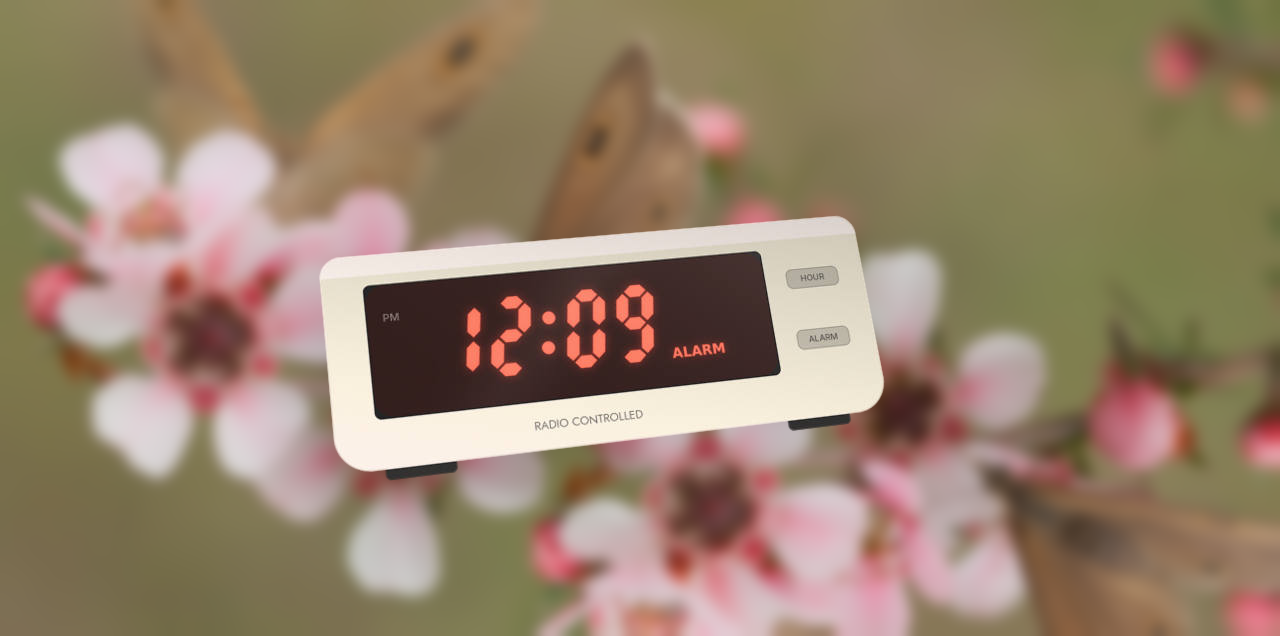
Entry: h=12 m=9
